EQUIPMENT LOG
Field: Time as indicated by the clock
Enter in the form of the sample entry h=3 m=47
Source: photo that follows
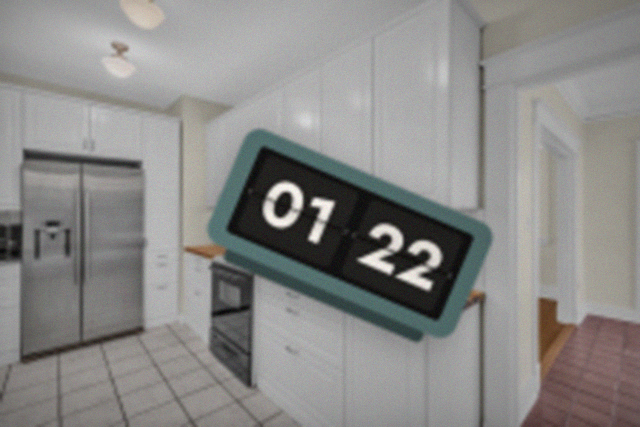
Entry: h=1 m=22
